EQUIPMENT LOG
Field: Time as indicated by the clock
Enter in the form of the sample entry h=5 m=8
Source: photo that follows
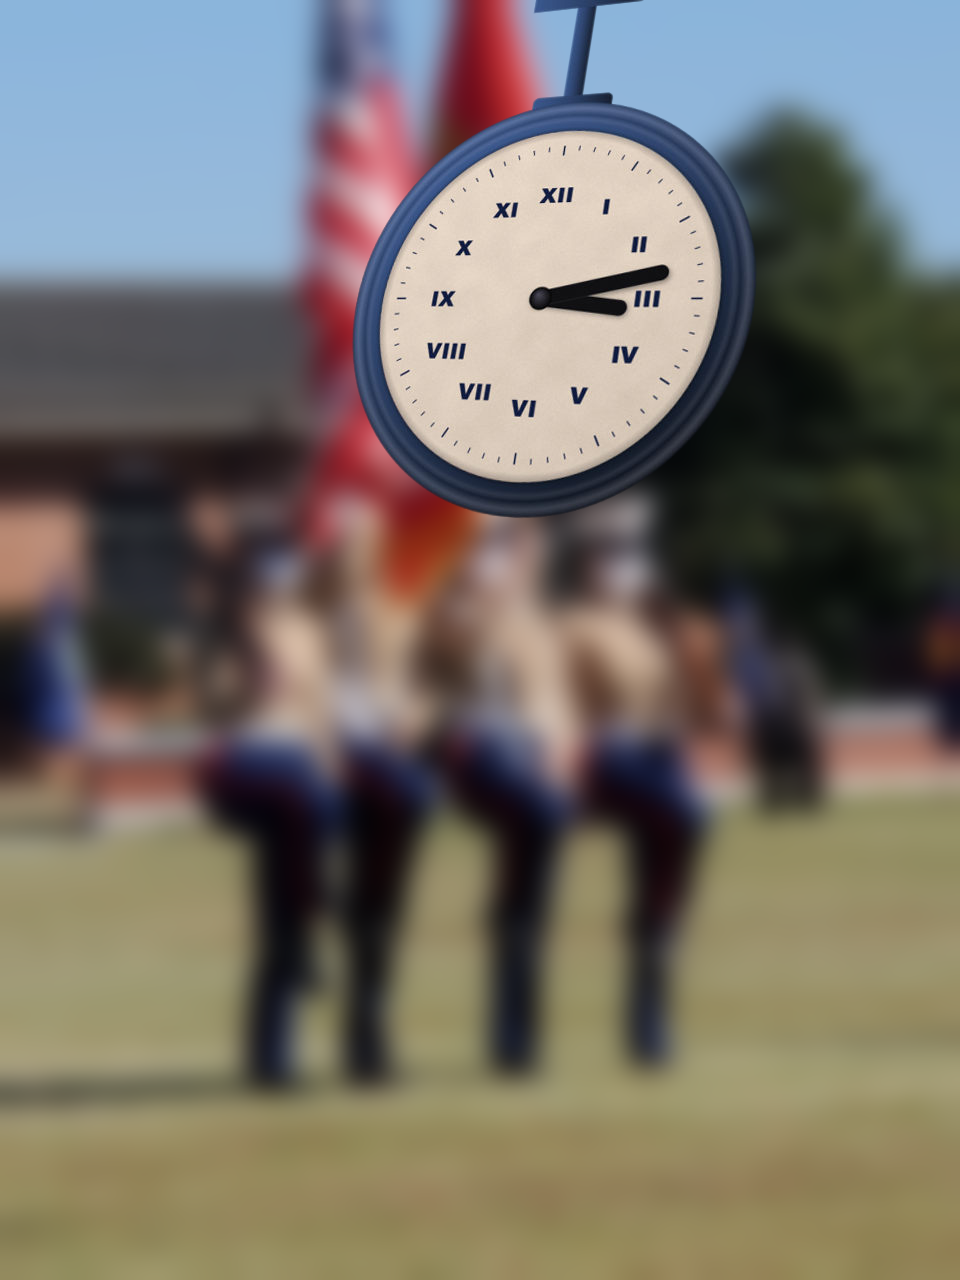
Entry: h=3 m=13
